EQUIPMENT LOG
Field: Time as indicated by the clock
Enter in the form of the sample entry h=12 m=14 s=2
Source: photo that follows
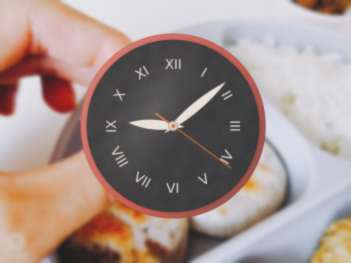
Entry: h=9 m=8 s=21
